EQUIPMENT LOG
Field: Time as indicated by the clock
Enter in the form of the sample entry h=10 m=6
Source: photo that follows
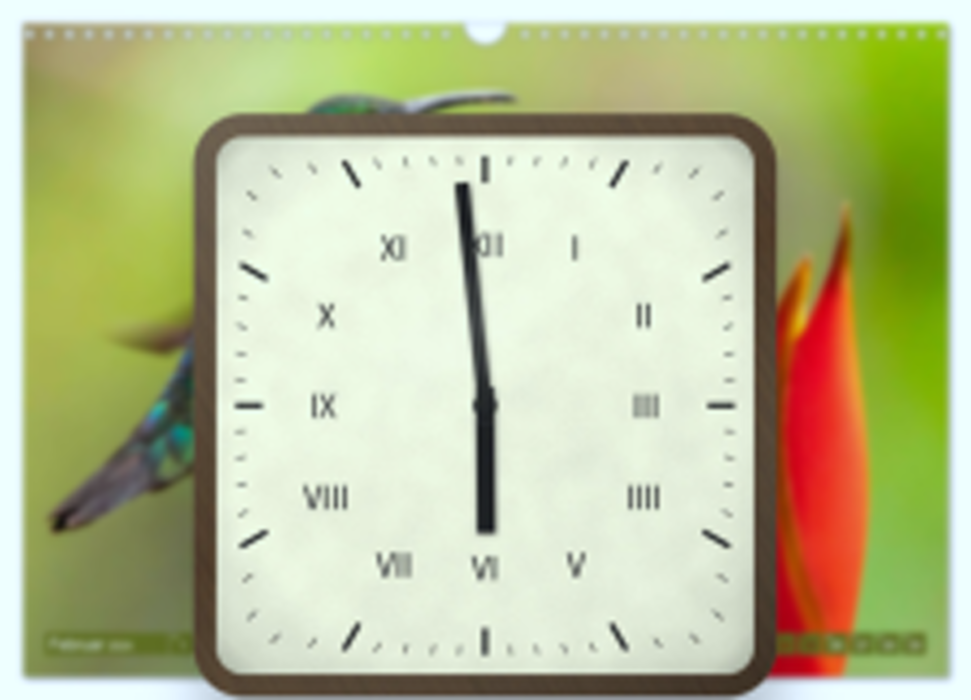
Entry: h=5 m=59
